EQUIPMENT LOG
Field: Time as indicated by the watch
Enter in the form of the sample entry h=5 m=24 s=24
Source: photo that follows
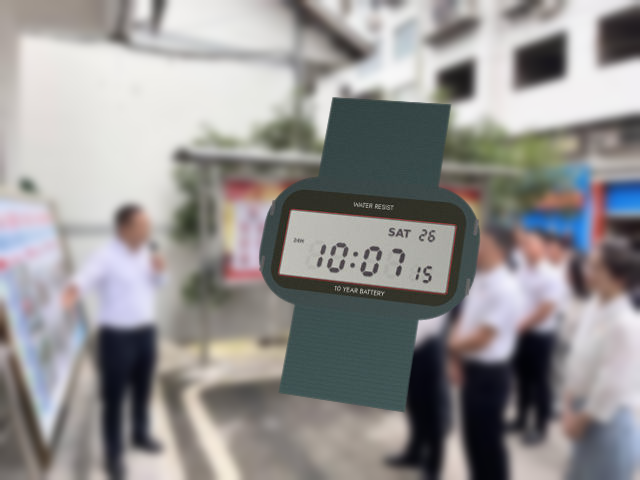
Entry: h=10 m=7 s=15
